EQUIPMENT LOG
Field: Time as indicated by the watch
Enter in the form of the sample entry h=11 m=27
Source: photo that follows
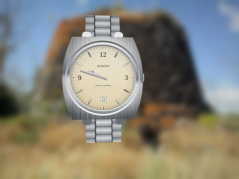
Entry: h=9 m=48
